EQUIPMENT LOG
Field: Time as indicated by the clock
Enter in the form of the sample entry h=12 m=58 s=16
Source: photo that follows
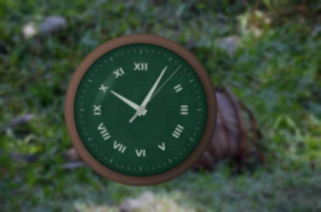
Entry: h=10 m=5 s=7
